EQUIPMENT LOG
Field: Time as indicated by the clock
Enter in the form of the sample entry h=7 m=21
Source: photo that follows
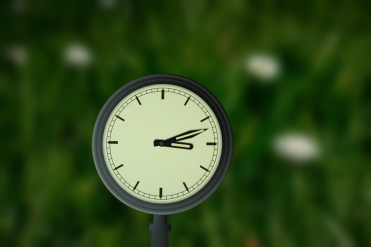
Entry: h=3 m=12
